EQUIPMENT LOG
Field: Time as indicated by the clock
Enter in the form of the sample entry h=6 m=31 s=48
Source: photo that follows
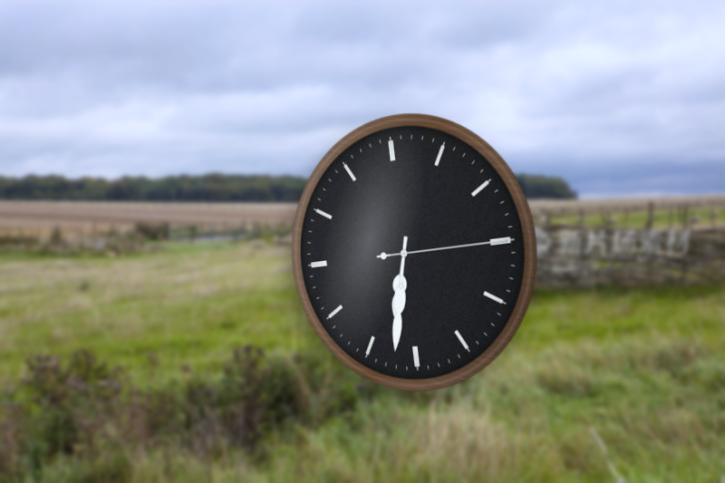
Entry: h=6 m=32 s=15
